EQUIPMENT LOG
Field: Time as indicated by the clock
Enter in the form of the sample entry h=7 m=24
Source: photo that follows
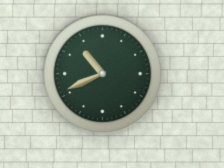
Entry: h=10 m=41
